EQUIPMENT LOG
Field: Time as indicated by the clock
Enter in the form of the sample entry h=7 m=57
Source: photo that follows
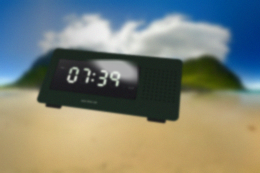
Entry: h=7 m=39
